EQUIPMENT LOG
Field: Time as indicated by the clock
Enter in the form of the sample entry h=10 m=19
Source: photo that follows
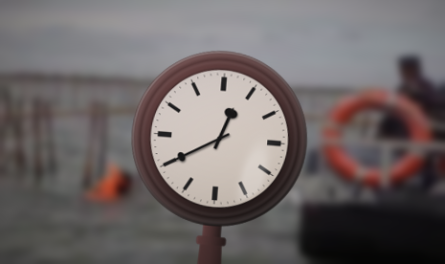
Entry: h=12 m=40
